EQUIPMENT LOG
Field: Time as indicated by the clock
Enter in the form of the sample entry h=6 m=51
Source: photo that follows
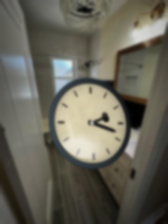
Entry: h=2 m=18
